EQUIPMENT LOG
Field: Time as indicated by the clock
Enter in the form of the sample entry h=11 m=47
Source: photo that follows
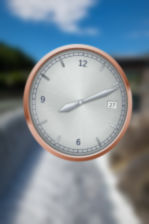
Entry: h=8 m=11
